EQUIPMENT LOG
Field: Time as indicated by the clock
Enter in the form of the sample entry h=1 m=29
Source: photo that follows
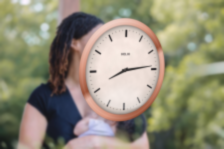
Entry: h=8 m=14
